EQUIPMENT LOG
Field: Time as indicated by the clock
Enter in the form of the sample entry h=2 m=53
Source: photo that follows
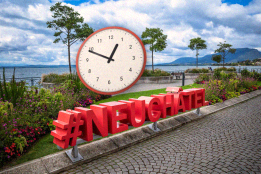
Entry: h=12 m=49
